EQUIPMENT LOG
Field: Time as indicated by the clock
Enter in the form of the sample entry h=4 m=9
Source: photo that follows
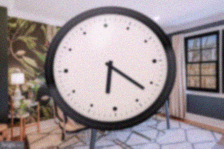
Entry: h=6 m=22
